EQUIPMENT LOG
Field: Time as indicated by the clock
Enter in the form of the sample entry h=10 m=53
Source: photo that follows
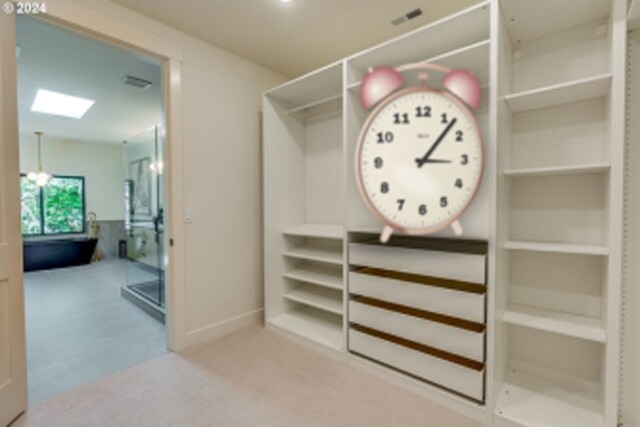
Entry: h=3 m=7
